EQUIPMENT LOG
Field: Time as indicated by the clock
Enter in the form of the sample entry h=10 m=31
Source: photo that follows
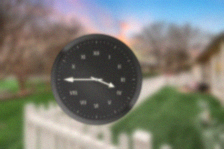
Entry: h=3 m=45
